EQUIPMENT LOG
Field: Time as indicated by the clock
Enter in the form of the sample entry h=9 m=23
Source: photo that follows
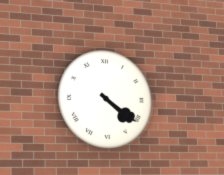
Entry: h=4 m=21
